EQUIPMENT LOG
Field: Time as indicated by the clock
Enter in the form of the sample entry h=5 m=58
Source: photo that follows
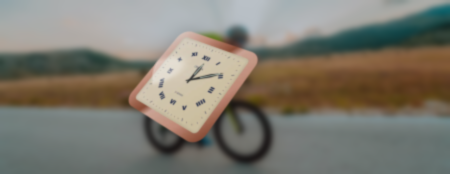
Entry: h=12 m=9
